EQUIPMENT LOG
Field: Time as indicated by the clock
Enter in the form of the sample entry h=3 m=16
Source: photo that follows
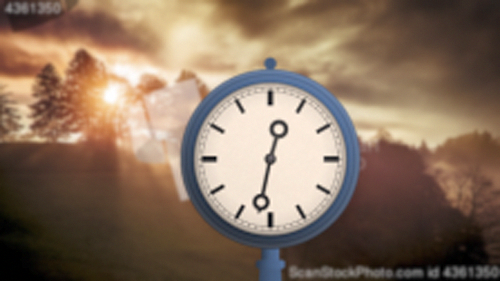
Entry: h=12 m=32
